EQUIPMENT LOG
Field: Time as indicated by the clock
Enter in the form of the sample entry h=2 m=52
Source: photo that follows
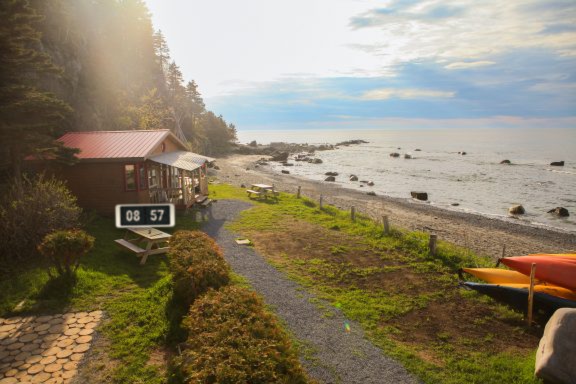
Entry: h=8 m=57
